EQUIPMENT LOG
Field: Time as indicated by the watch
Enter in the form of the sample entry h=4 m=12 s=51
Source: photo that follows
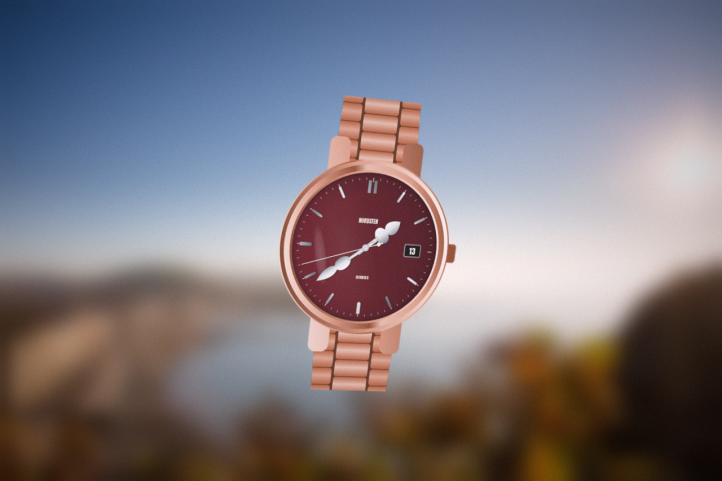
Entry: h=1 m=38 s=42
